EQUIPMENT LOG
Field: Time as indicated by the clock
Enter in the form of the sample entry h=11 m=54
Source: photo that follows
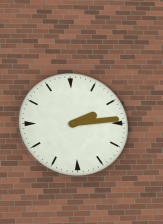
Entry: h=2 m=14
